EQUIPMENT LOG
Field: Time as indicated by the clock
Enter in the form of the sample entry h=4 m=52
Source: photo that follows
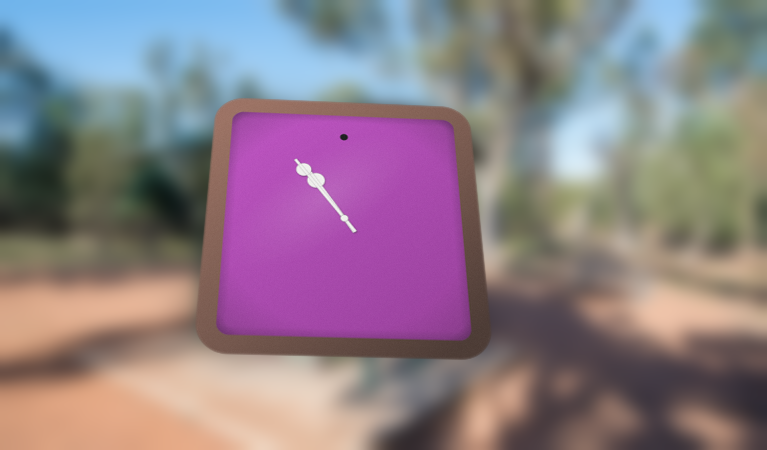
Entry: h=10 m=54
